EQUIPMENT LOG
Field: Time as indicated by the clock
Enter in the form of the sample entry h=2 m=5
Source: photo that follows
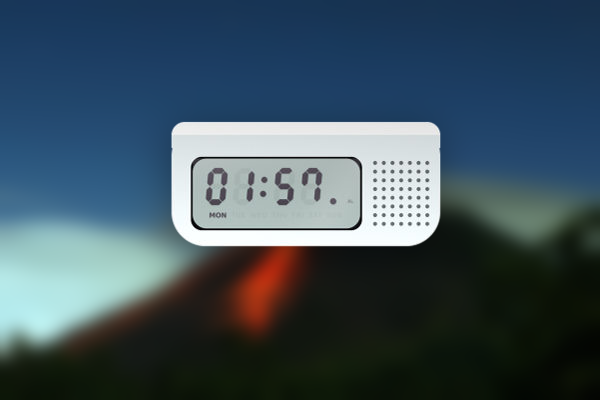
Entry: h=1 m=57
